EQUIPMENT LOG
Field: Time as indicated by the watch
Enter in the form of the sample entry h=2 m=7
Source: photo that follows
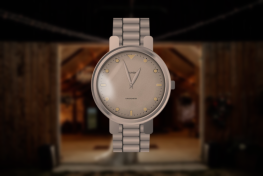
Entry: h=12 m=57
